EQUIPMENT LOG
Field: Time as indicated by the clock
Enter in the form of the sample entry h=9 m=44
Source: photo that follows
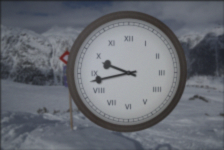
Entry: h=9 m=43
